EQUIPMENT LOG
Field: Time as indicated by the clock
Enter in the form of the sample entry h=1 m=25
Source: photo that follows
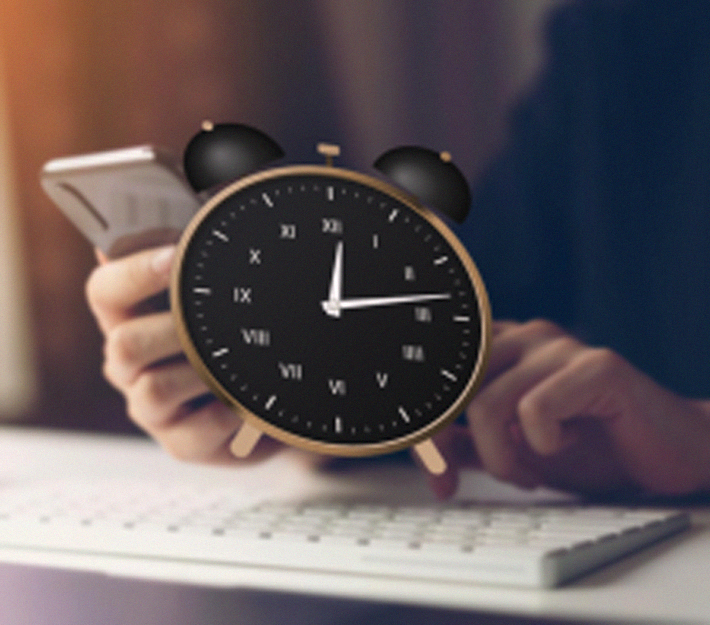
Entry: h=12 m=13
